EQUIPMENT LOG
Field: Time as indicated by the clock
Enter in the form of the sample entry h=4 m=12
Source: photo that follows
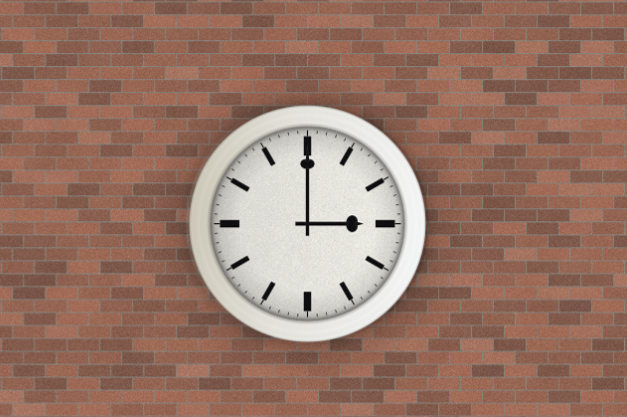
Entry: h=3 m=0
